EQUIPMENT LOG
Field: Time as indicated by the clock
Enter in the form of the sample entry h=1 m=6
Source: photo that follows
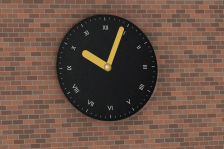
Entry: h=10 m=4
